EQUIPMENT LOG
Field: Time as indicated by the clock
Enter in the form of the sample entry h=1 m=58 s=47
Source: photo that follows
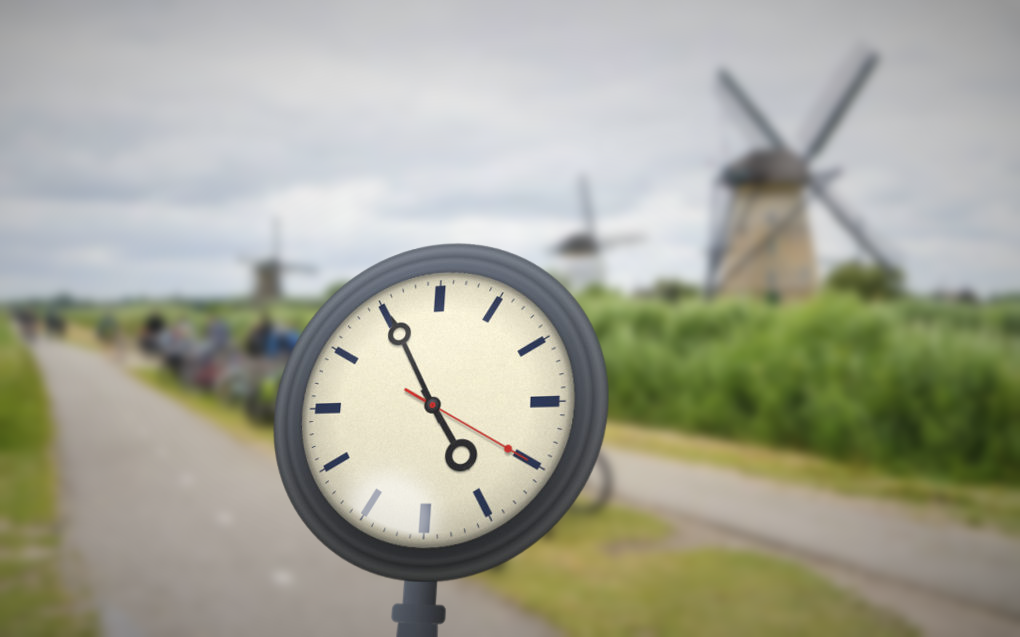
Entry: h=4 m=55 s=20
